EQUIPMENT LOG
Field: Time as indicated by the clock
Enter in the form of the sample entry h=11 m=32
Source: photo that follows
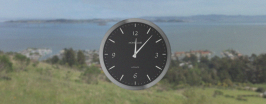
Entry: h=12 m=7
